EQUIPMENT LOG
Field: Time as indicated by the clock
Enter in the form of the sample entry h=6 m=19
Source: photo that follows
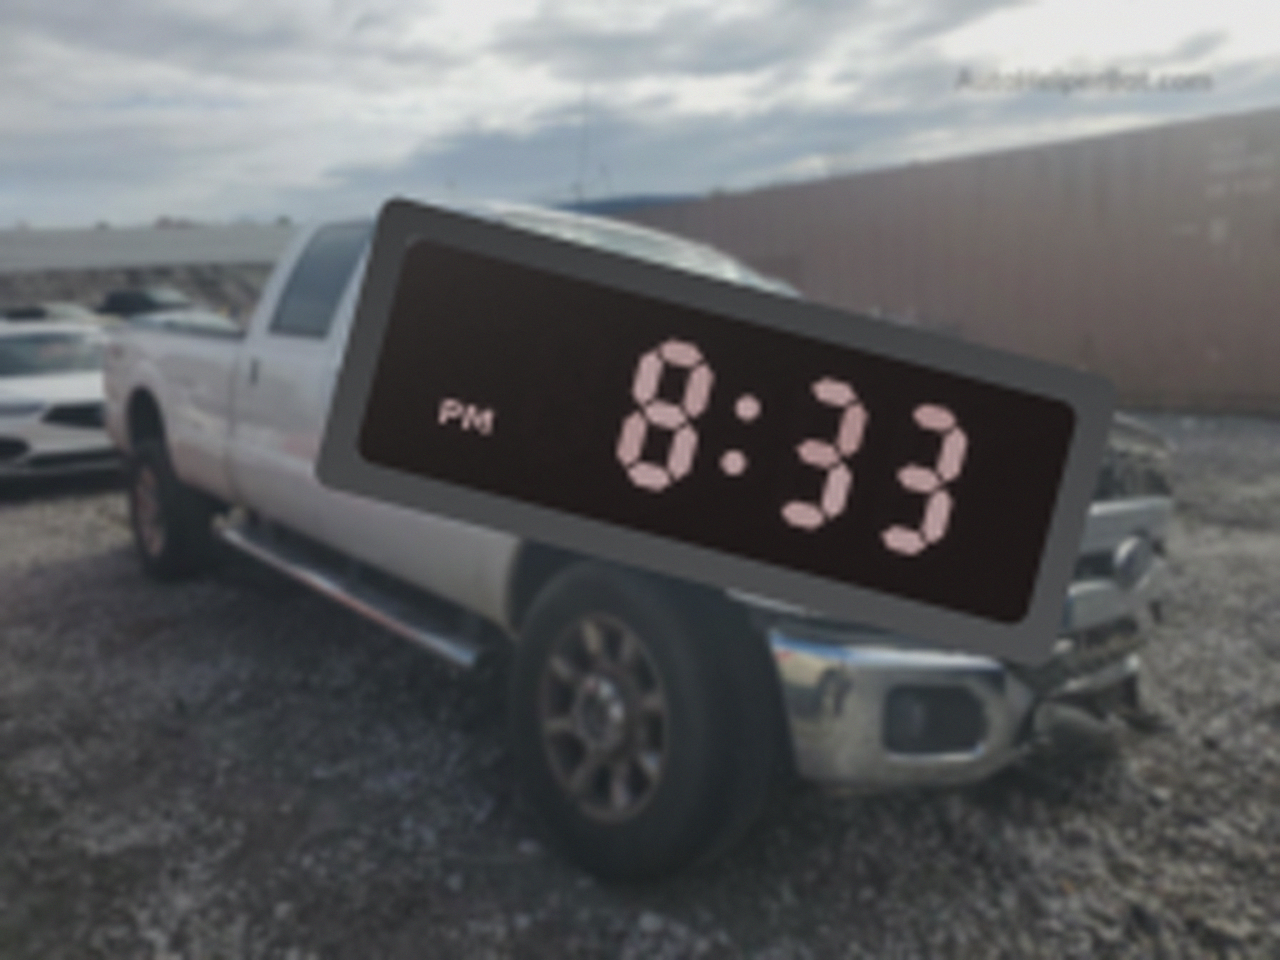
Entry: h=8 m=33
